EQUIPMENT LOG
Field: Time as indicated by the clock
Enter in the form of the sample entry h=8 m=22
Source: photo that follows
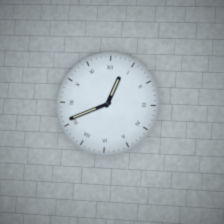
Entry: h=12 m=41
